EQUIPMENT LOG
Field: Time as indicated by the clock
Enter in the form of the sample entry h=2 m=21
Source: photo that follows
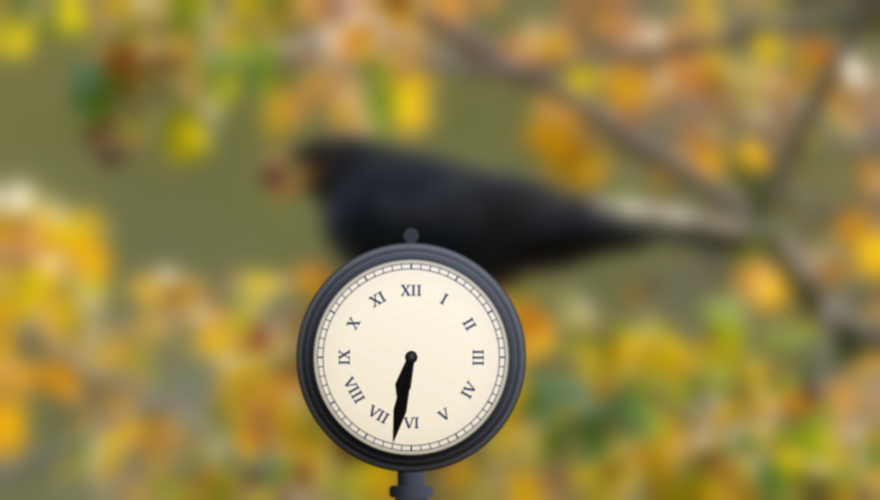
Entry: h=6 m=32
